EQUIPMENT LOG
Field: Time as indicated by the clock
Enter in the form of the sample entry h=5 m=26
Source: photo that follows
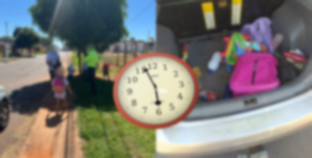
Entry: h=5 m=57
